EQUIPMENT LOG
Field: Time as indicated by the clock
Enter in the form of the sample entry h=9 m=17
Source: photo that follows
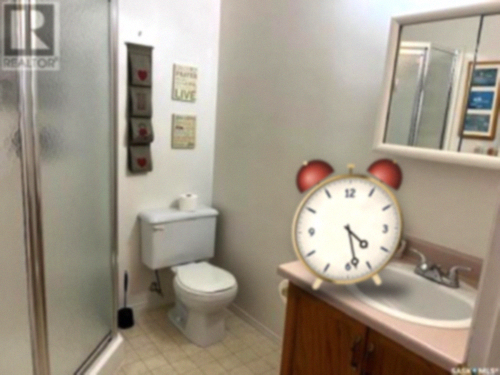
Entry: h=4 m=28
